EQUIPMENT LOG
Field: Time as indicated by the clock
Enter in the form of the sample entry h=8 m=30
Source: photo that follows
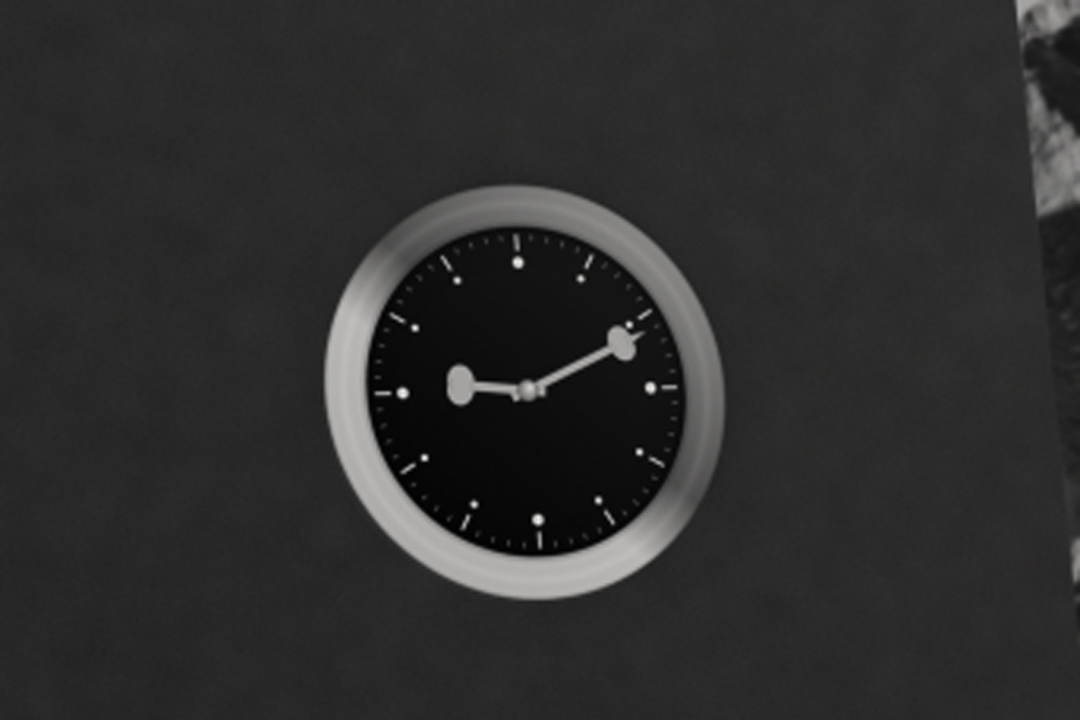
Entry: h=9 m=11
